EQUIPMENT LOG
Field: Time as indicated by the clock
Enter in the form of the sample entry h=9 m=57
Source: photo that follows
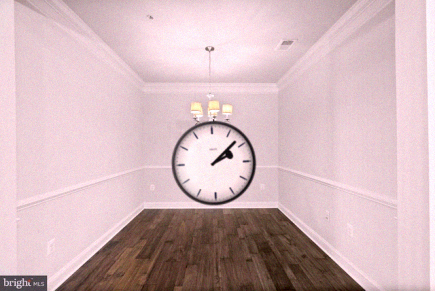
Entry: h=2 m=8
